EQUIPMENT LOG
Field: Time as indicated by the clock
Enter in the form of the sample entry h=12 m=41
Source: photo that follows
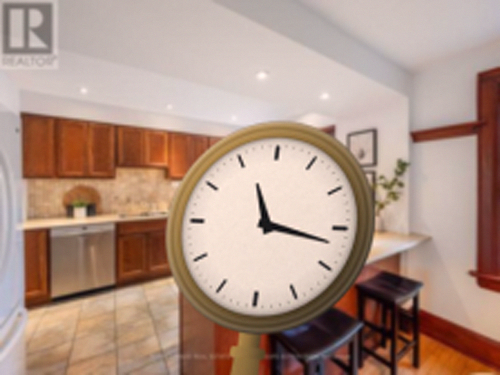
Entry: h=11 m=17
